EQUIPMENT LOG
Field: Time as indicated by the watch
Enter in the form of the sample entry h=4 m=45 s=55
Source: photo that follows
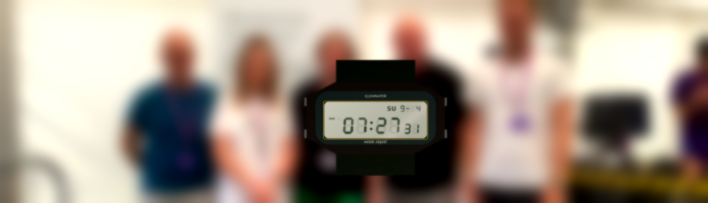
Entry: h=7 m=27 s=31
